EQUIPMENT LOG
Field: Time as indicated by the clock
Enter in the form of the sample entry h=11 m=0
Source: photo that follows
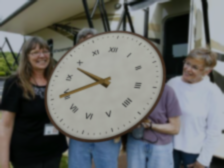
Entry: h=9 m=40
